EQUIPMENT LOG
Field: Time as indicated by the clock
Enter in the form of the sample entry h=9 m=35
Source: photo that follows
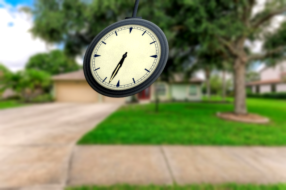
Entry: h=6 m=33
